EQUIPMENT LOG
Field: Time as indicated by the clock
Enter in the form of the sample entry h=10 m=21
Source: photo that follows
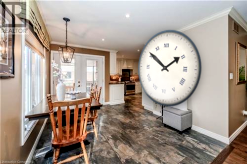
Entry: h=1 m=51
